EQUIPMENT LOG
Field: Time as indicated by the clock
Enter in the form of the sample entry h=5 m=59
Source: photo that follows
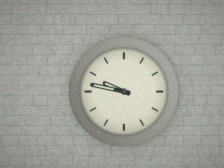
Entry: h=9 m=47
